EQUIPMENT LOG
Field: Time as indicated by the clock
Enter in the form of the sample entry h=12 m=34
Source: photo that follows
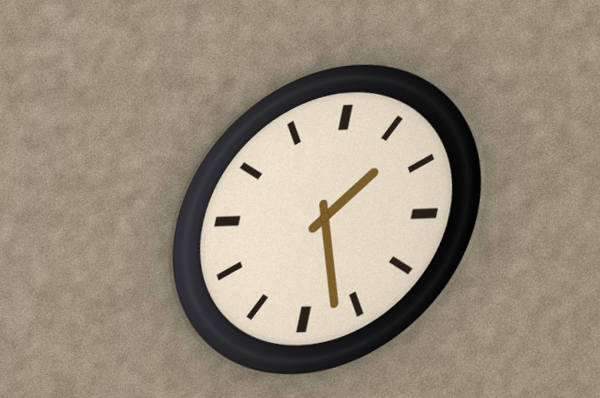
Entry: h=1 m=27
